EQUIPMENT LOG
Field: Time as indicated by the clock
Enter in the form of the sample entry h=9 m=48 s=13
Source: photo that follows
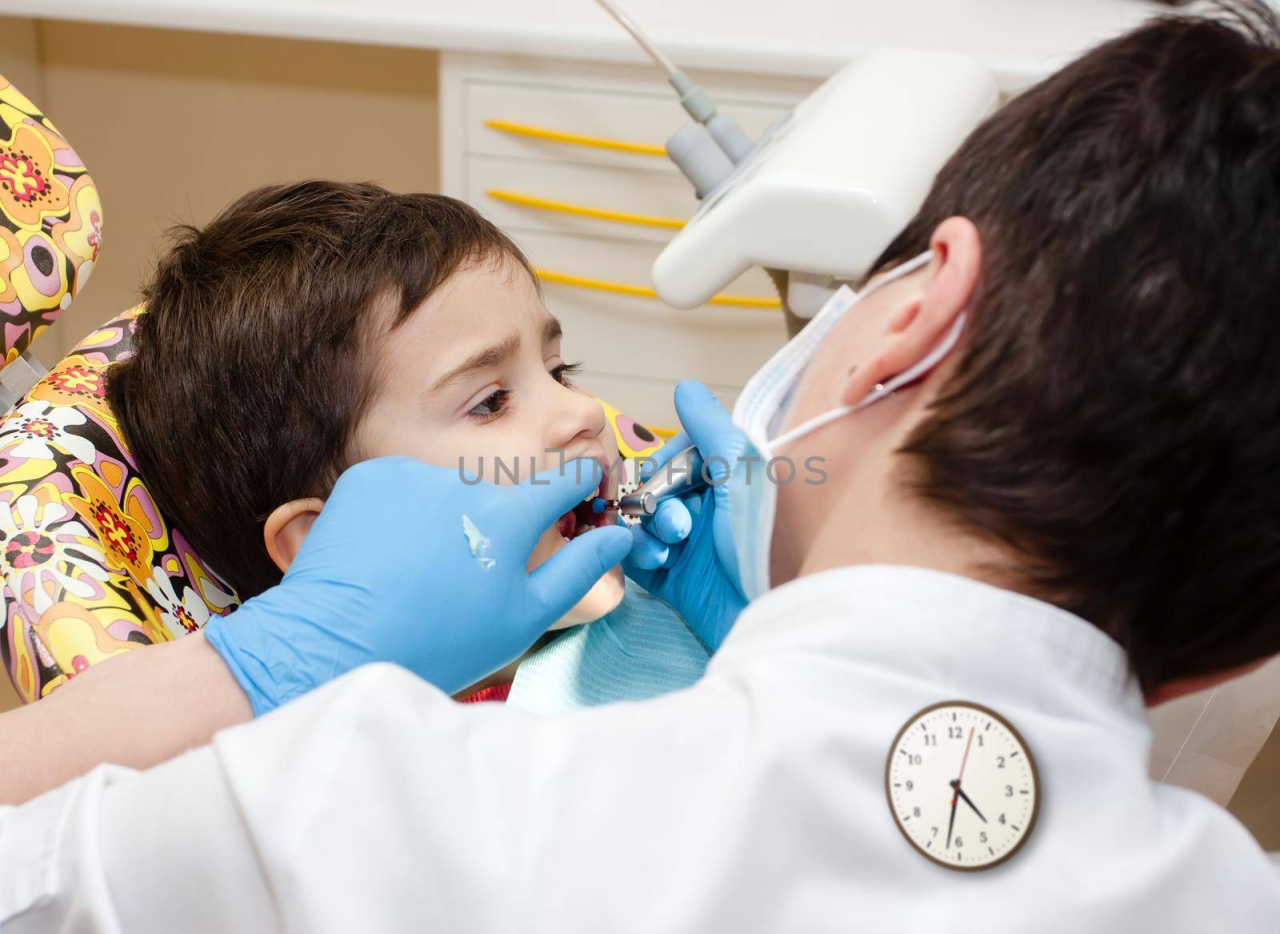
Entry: h=4 m=32 s=3
